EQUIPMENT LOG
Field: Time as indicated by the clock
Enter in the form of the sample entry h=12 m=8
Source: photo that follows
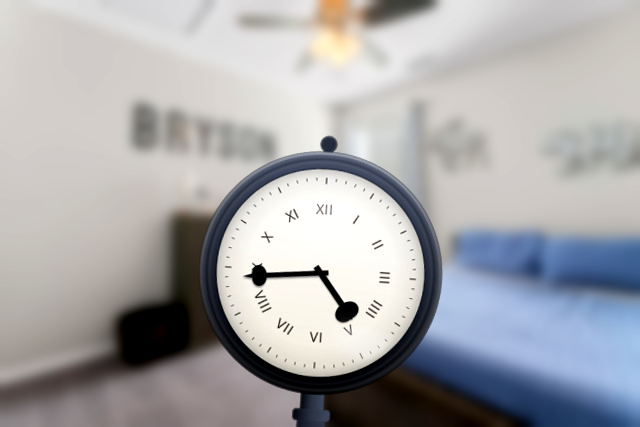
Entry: h=4 m=44
